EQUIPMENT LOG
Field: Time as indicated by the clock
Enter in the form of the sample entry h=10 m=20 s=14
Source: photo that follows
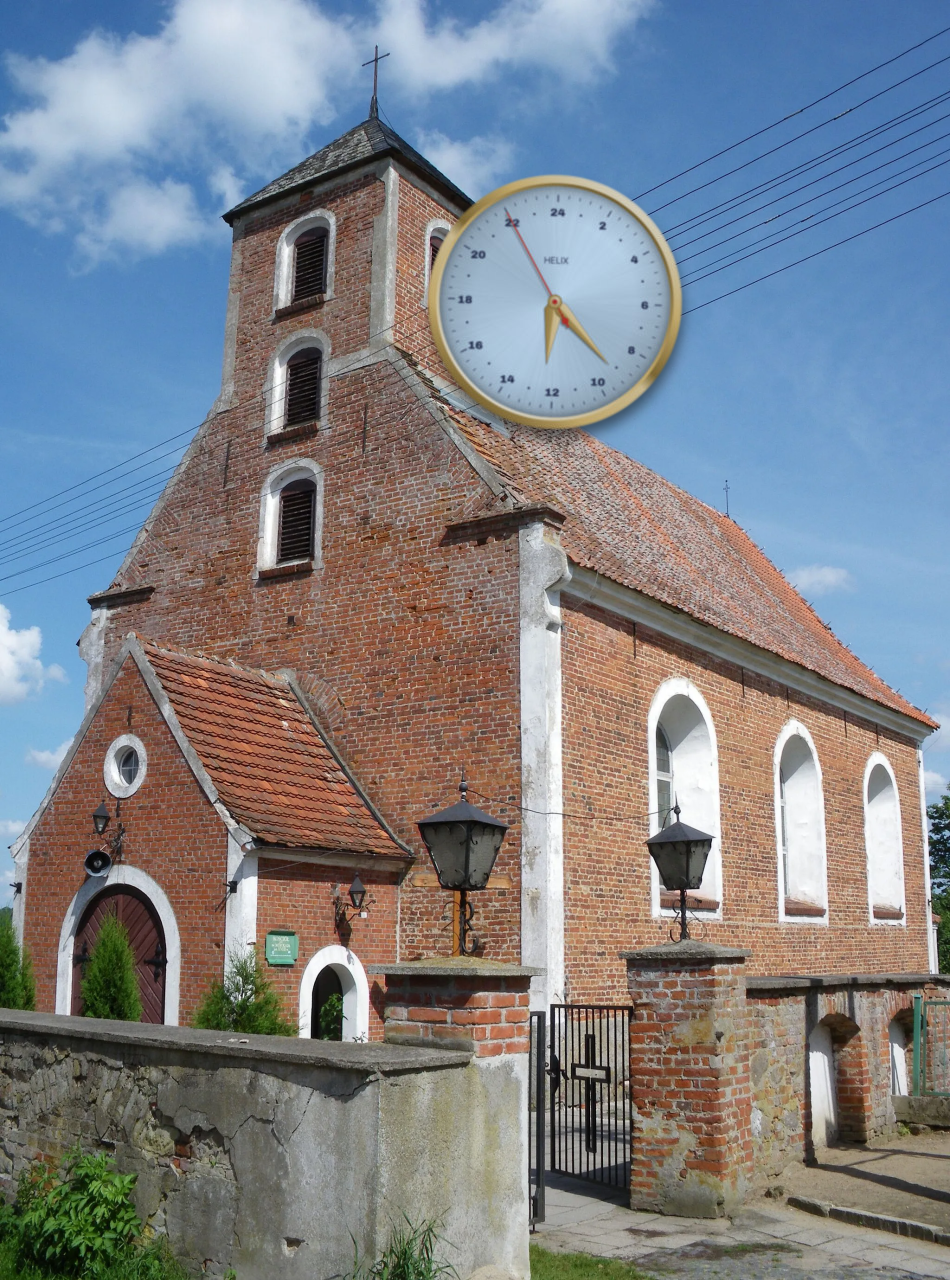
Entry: h=12 m=22 s=55
